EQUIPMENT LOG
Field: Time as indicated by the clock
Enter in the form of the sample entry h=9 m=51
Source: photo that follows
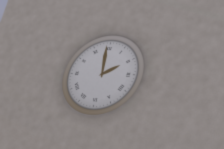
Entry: h=1 m=59
